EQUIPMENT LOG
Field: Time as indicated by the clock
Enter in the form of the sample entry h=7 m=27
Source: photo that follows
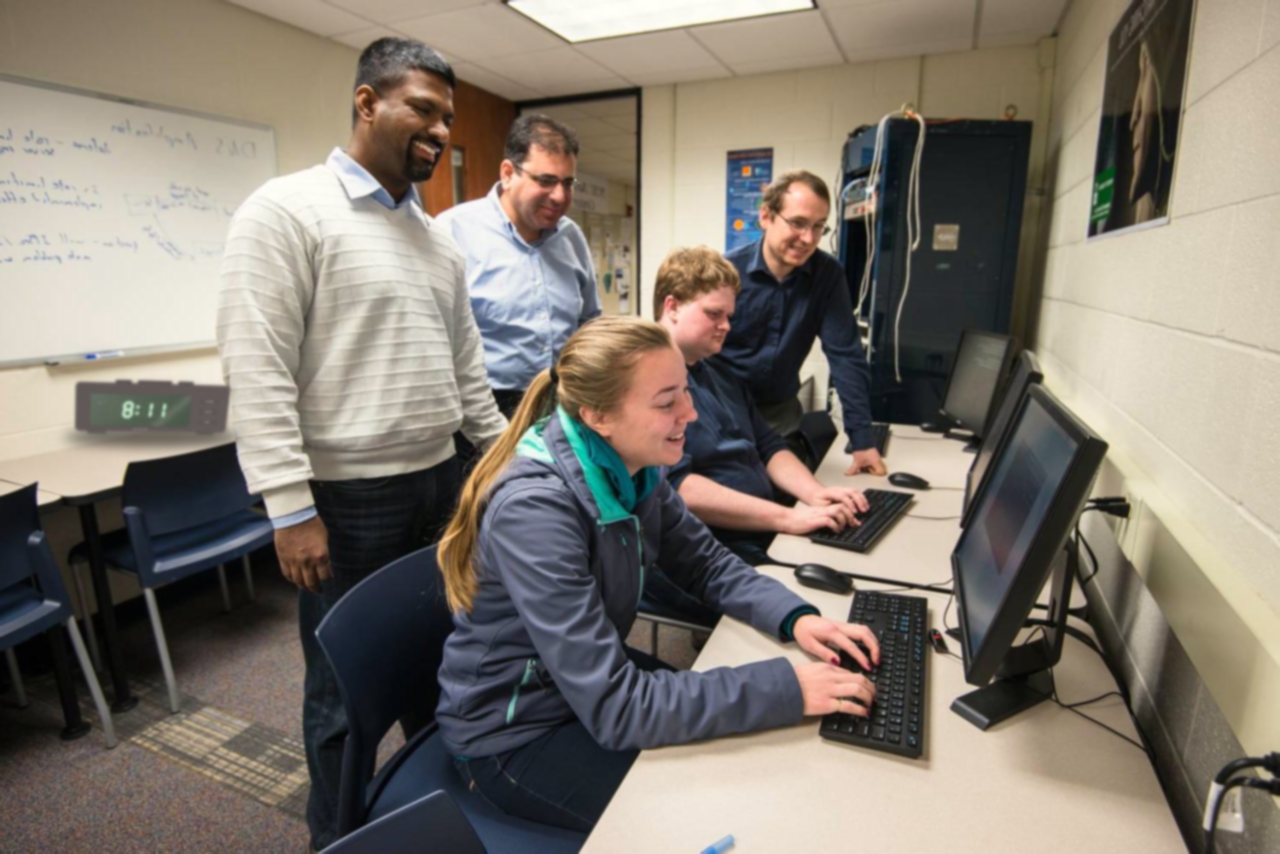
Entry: h=8 m=11
